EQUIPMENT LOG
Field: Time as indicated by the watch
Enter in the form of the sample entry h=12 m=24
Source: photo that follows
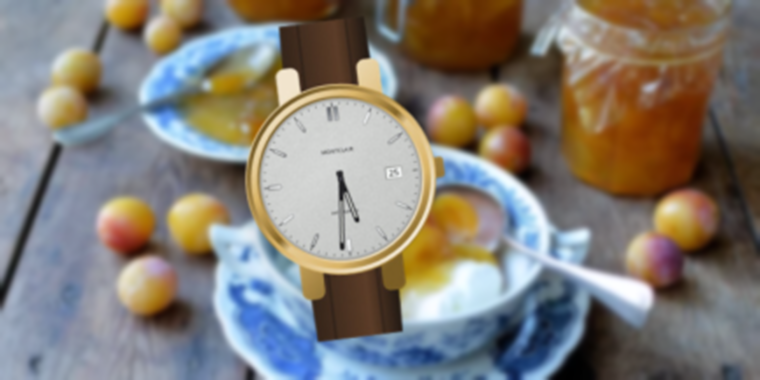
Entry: h=5 m=31
